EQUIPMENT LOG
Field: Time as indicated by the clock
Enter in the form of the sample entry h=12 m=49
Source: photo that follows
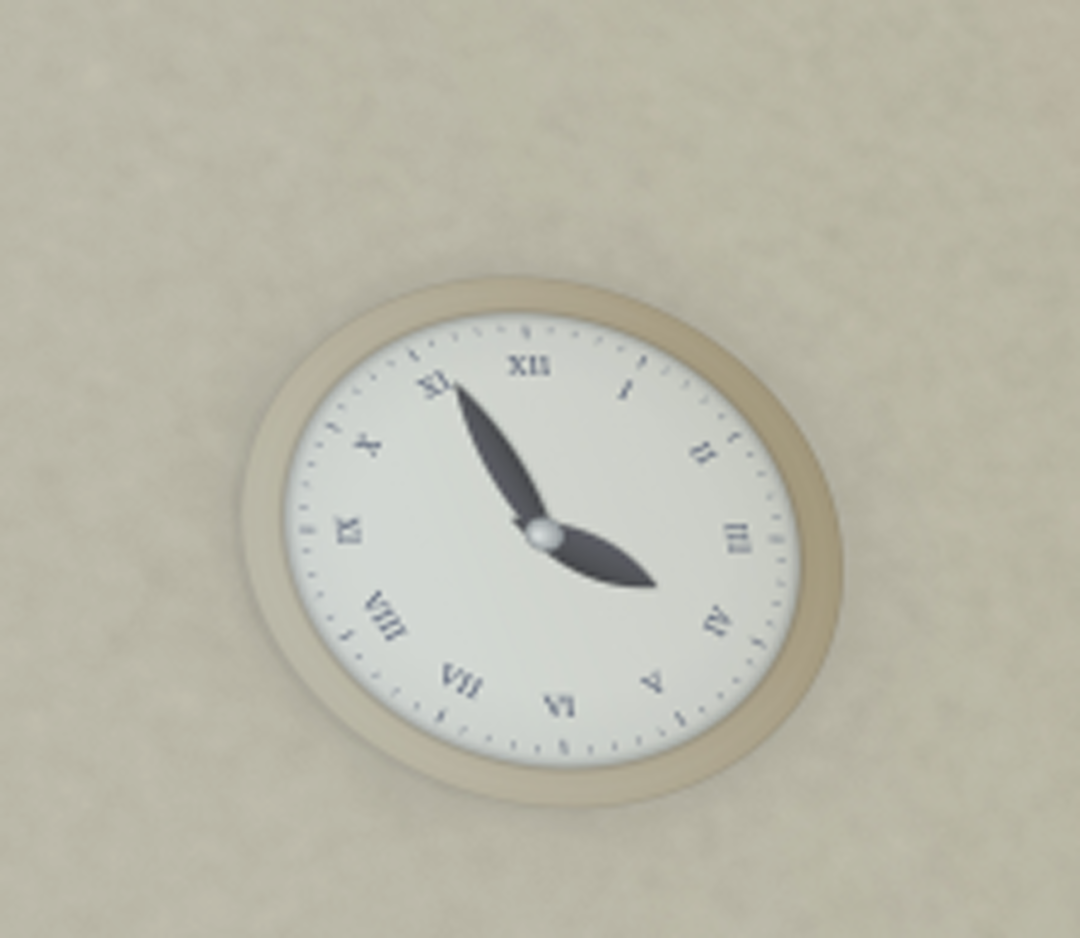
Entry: h=3 m=56
